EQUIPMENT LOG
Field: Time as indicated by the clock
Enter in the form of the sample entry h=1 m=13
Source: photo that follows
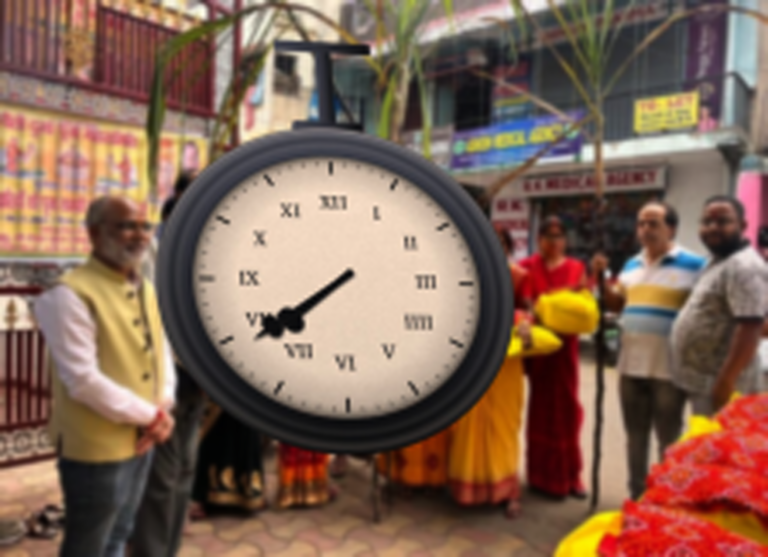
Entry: h=7 m=39
